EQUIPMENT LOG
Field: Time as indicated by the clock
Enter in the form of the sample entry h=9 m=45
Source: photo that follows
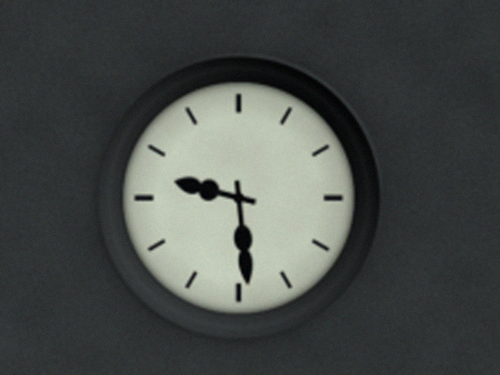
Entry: h=9 m=29
